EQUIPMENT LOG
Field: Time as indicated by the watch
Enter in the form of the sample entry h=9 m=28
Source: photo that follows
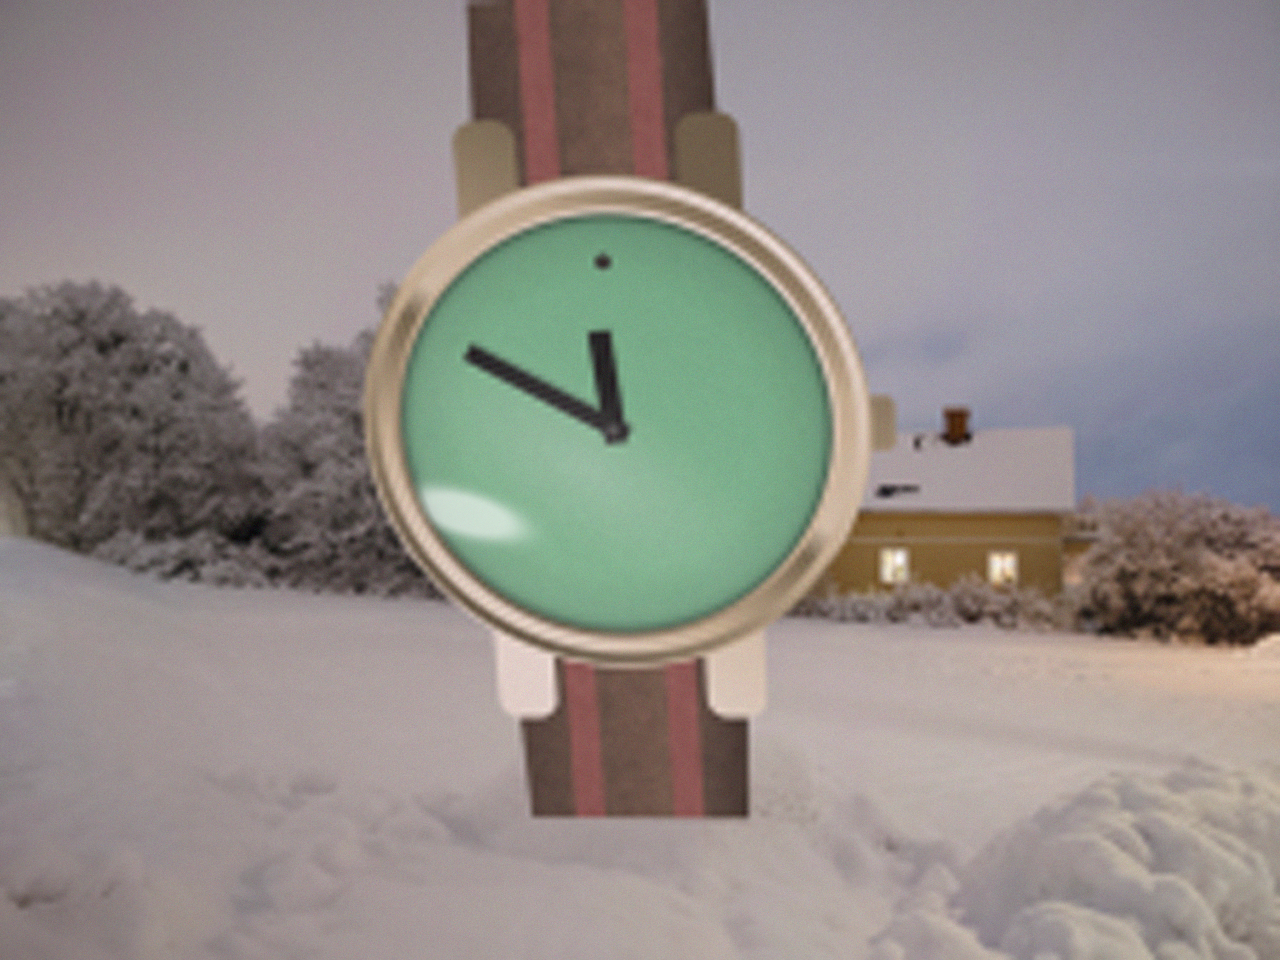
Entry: h=11 m=50
